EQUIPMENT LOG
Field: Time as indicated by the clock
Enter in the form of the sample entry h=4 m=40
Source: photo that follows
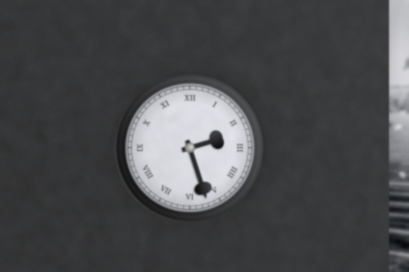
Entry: h=2 m=27
